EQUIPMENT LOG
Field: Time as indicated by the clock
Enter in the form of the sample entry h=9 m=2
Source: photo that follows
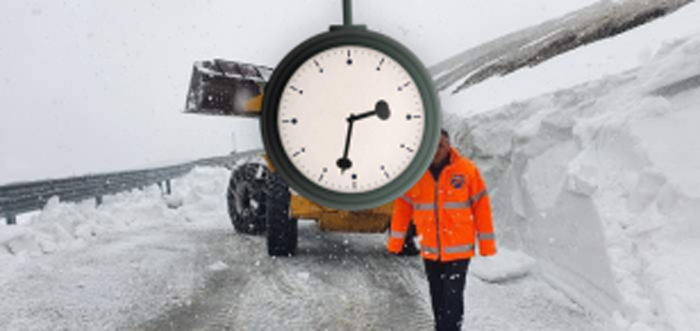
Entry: h=2 m=32
